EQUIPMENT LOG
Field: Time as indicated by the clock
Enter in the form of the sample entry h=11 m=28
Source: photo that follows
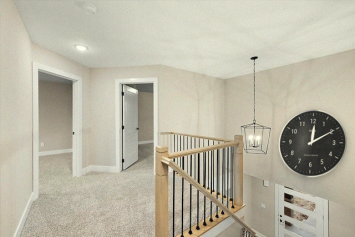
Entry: h=12 m=10
